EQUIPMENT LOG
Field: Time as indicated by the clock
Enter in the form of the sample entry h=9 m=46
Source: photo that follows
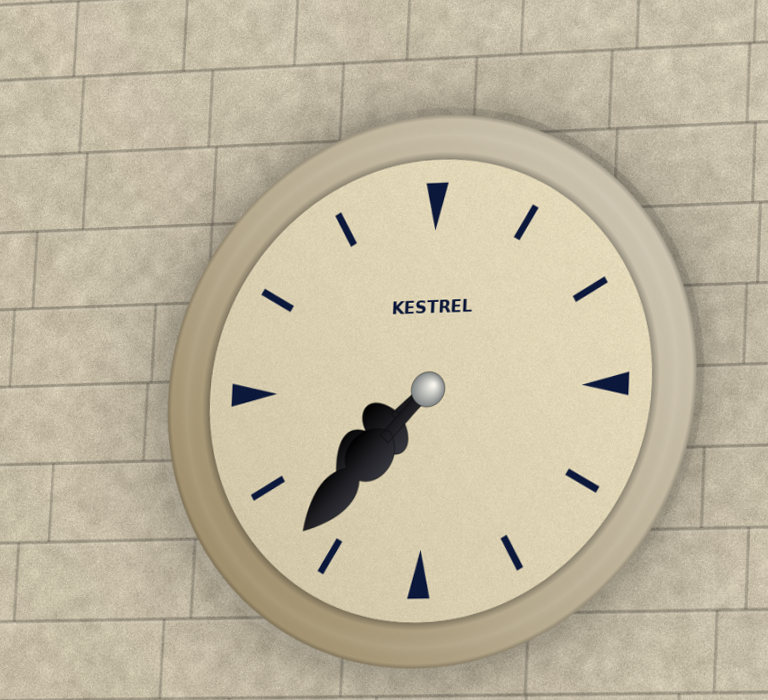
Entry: h=7 m=37
